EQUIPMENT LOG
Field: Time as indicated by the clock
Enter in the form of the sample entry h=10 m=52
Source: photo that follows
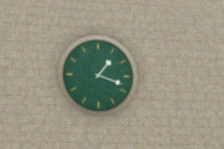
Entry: h=1 m=18
